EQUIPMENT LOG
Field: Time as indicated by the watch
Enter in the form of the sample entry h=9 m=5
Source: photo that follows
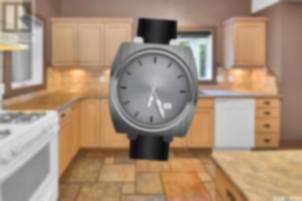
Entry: h=6 m=26
